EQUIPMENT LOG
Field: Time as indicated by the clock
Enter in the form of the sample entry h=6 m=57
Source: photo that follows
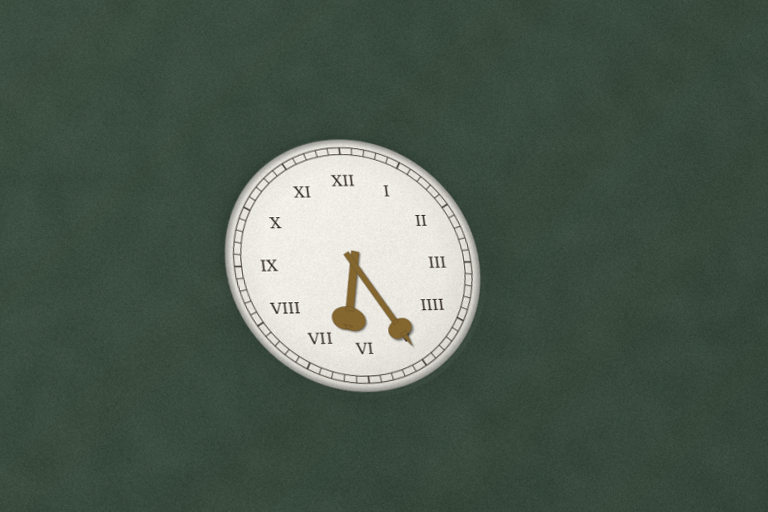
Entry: h=6 m=25
